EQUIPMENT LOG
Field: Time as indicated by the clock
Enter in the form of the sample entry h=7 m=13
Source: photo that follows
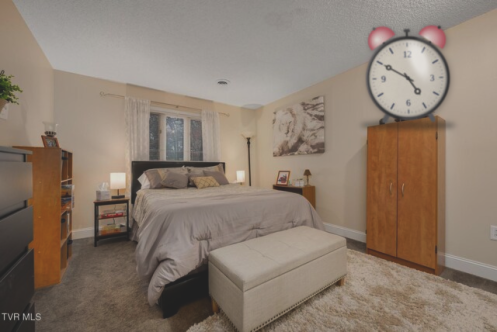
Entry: h=4 m=50
